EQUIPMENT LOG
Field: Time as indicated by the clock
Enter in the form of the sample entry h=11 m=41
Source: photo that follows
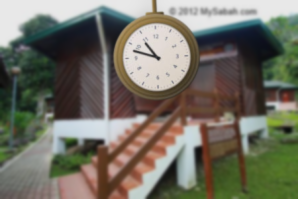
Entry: h=10 m=48
